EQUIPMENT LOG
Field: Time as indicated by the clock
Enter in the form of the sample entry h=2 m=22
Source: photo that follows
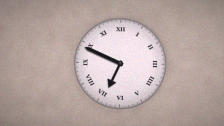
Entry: h=6 m=49
